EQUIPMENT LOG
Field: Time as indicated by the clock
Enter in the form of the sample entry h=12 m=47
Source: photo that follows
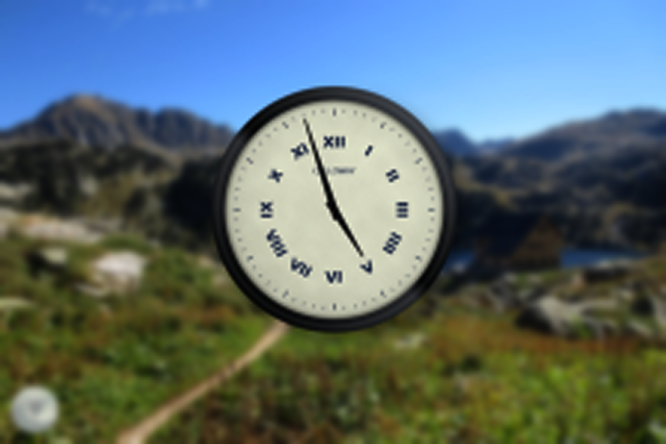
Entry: h=4 m=57
